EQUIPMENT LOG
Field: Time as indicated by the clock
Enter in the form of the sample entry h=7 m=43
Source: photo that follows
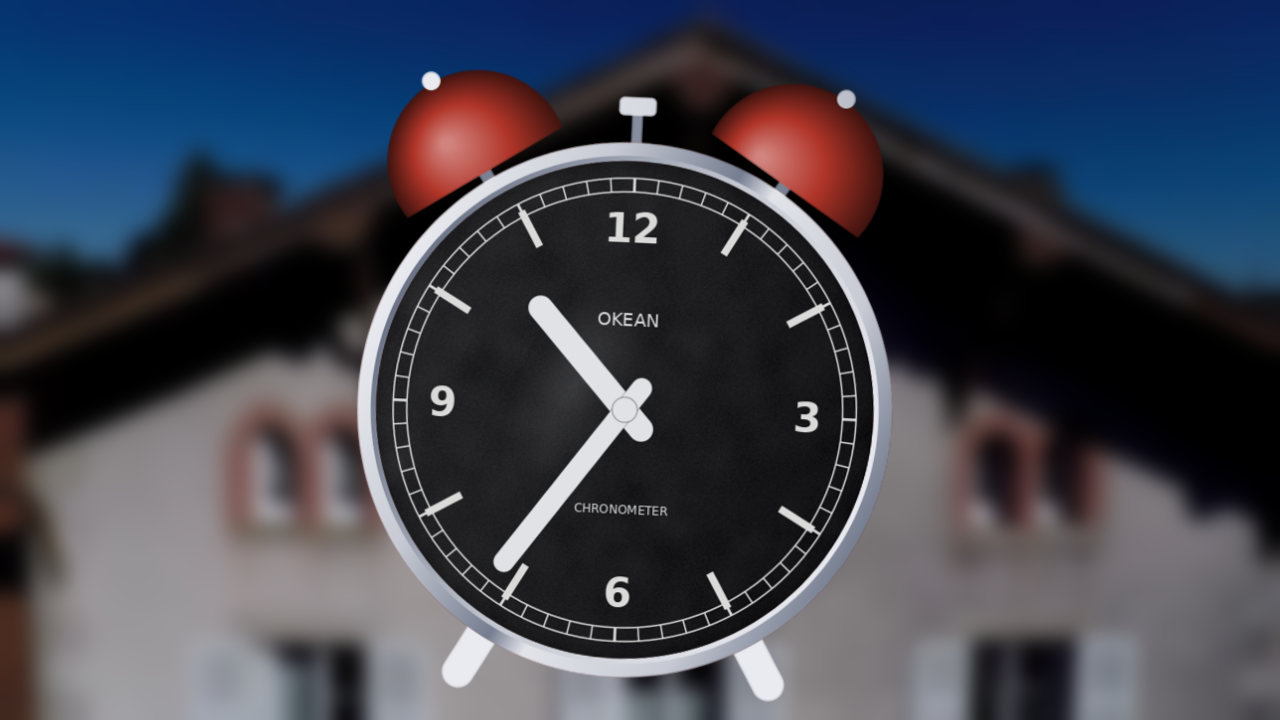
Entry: h=10 m=36
